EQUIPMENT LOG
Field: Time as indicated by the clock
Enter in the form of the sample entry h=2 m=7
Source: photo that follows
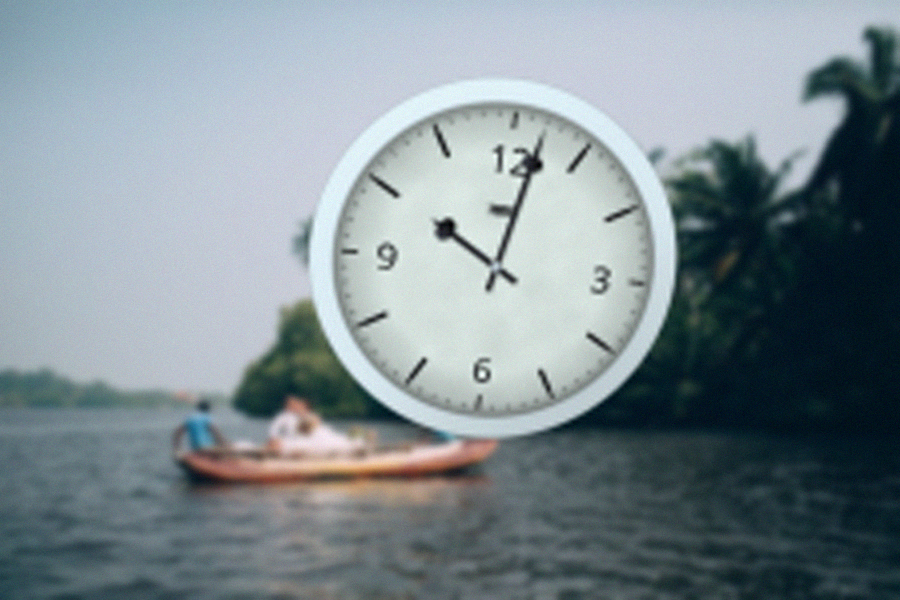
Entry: h=10 m=2
